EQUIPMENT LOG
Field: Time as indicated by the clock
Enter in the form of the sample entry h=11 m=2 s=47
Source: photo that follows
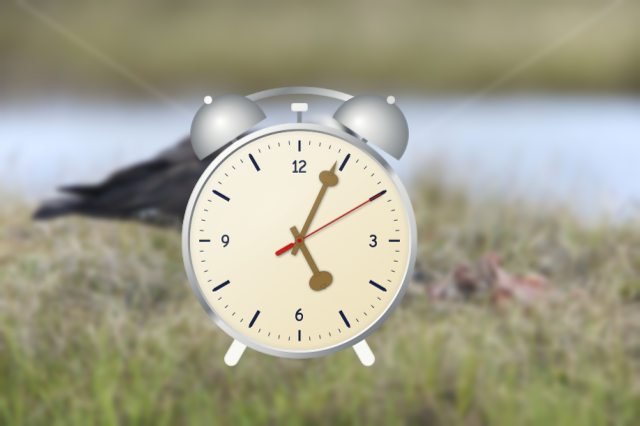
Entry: h=5 m=4 s=10
